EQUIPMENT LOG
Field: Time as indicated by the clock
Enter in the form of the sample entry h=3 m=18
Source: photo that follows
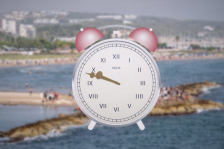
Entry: h=9 m=48
